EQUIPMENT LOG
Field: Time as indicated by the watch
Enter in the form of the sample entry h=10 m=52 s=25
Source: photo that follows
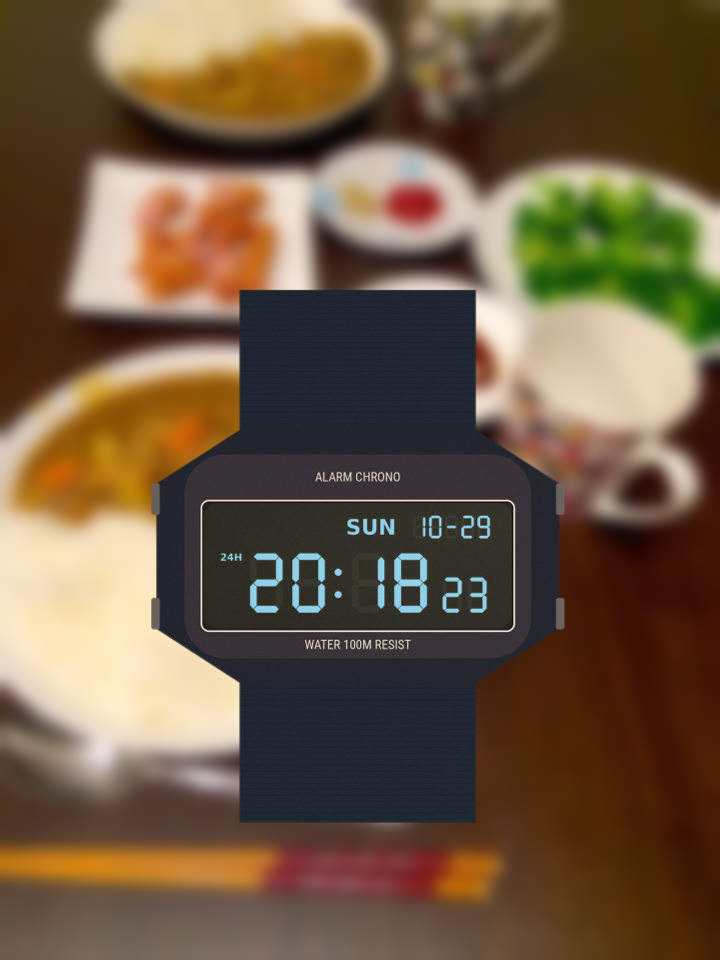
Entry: h=20 m=18 s=23
